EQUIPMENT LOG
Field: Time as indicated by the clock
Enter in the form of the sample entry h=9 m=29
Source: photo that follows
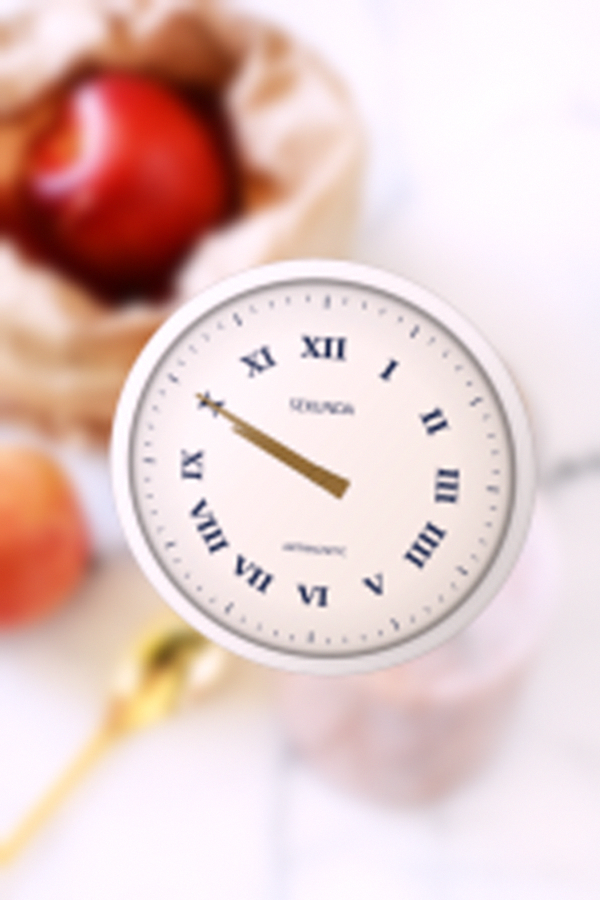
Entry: h=9 m=50
